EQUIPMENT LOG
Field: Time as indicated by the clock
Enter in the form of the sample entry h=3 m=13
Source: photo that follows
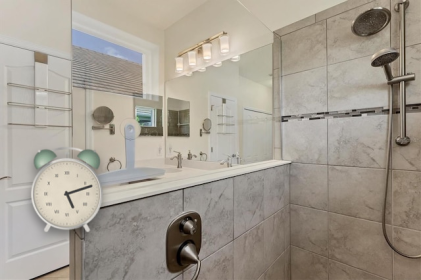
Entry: h=5 m=12
